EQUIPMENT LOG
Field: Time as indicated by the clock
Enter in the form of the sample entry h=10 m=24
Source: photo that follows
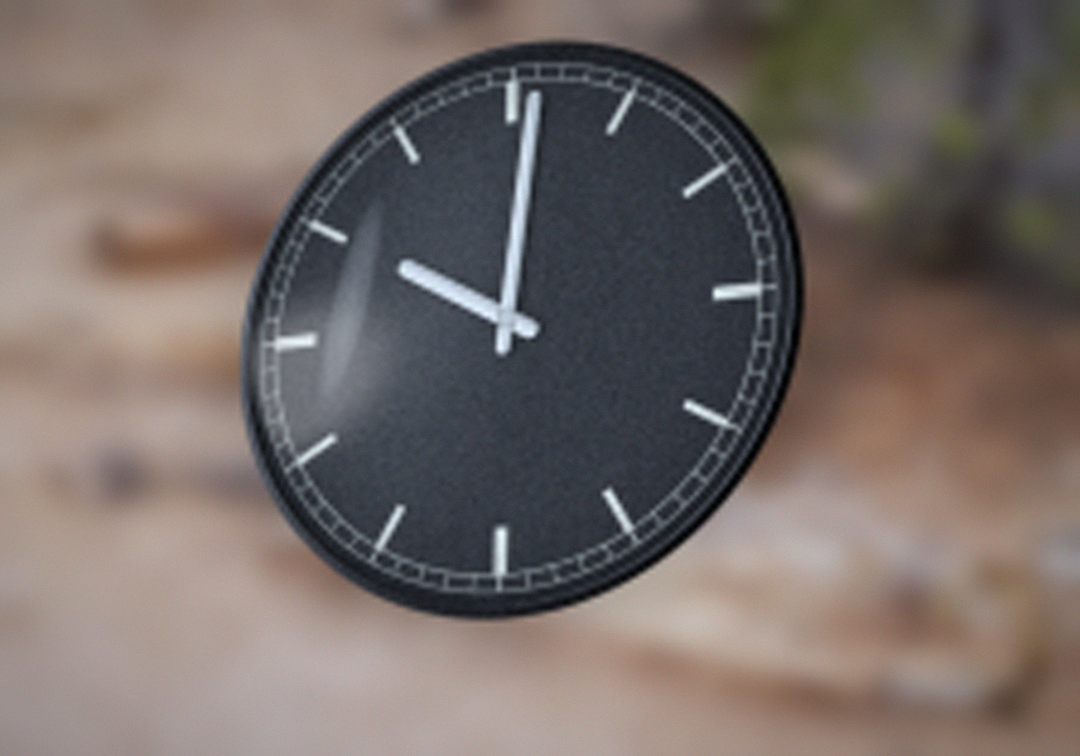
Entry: h=10 m=1
